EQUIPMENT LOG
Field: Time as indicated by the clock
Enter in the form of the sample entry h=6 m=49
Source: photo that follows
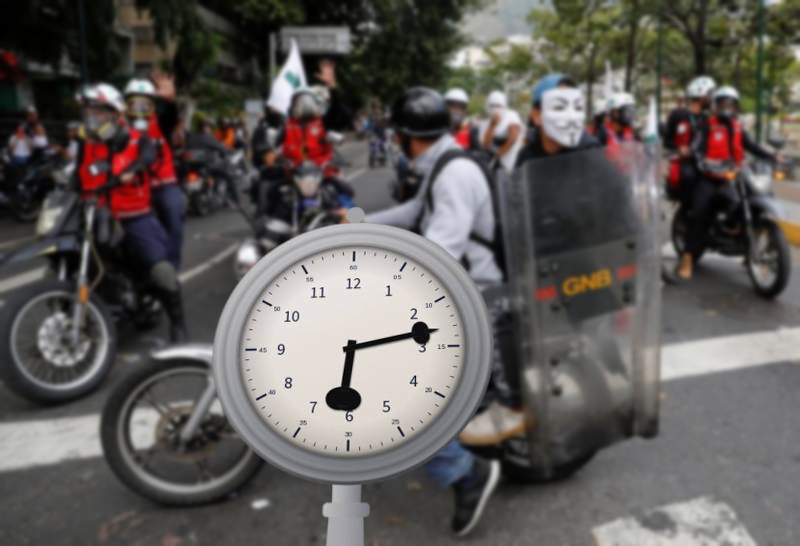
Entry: h=6 m=13
